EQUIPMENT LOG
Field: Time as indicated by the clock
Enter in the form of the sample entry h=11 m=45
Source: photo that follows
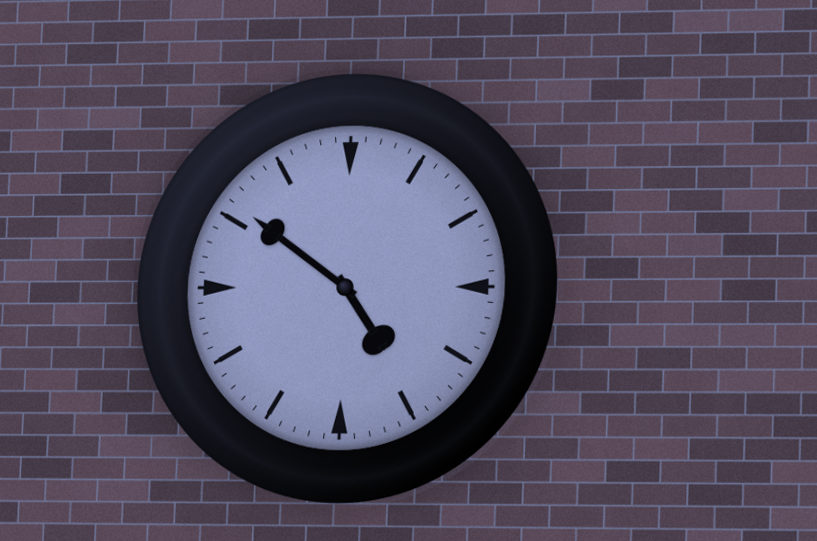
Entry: h=4 m=51
